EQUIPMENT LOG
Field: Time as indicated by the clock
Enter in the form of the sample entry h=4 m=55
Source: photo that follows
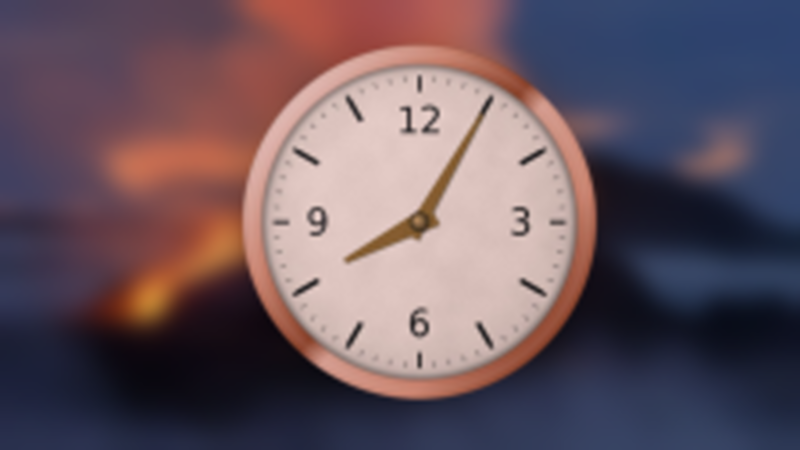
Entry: h=8 m=5
